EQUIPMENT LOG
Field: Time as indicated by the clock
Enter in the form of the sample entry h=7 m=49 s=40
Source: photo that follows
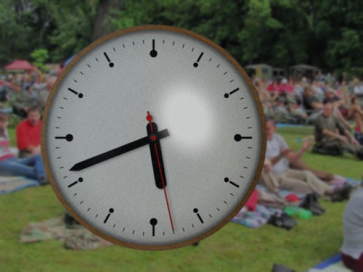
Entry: h=5 m=41 s=28
